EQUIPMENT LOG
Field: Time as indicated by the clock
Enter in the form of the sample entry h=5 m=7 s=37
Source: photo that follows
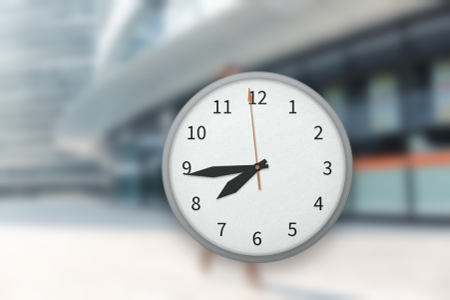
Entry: h=7 m=43 s=59
